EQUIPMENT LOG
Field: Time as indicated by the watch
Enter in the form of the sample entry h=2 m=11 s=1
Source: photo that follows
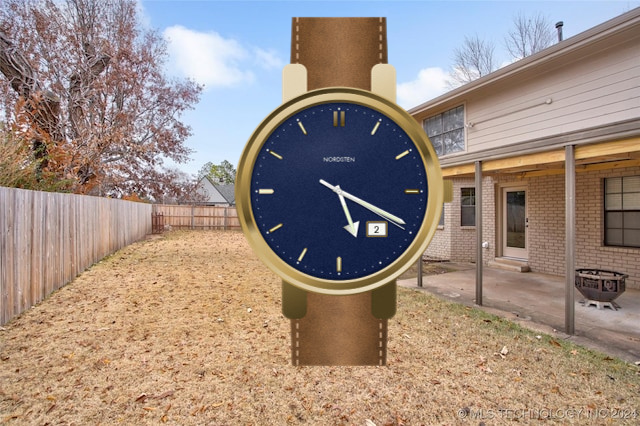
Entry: h=5 m=19 s=20
